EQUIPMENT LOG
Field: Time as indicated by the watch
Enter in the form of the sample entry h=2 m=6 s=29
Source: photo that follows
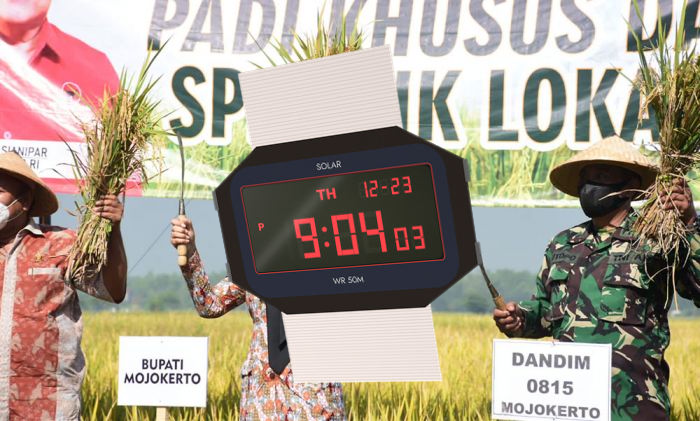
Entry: h=9 m=4 s=3
